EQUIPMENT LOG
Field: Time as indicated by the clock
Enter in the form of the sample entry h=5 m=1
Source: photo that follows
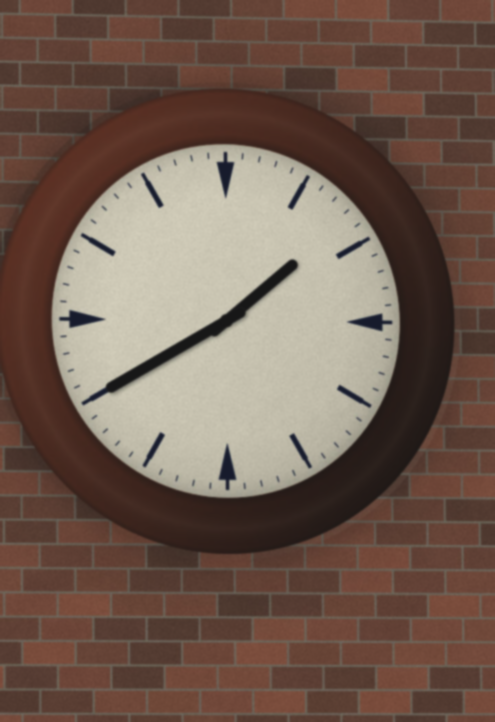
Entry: h=1 m=40
